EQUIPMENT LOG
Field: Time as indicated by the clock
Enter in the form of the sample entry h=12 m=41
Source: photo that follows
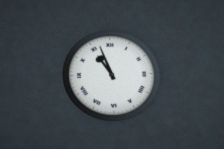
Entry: h=10 m=57
